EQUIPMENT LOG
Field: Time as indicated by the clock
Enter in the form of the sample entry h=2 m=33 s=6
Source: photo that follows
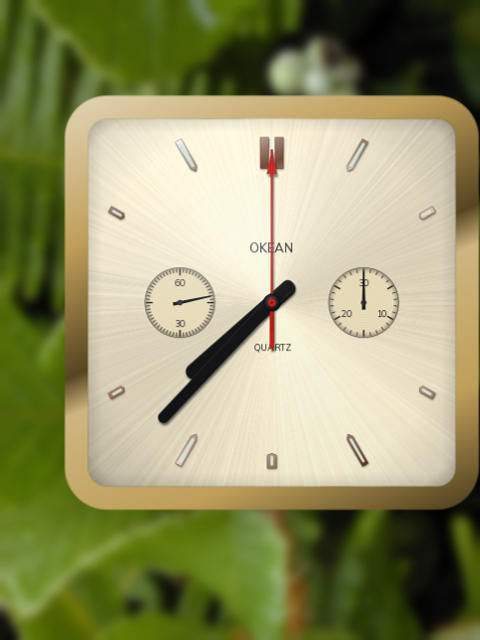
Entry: h=7 m=37 s=13
